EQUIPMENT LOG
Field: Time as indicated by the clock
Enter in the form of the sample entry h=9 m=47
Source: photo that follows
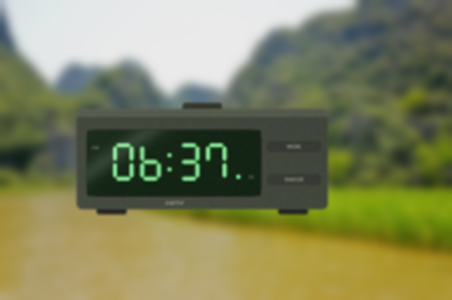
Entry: h=6 m=37
